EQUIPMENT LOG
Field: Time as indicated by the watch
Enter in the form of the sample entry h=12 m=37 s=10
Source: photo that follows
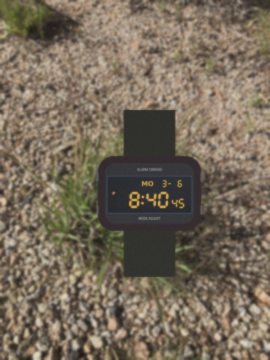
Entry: h=8 m=40 s=45
